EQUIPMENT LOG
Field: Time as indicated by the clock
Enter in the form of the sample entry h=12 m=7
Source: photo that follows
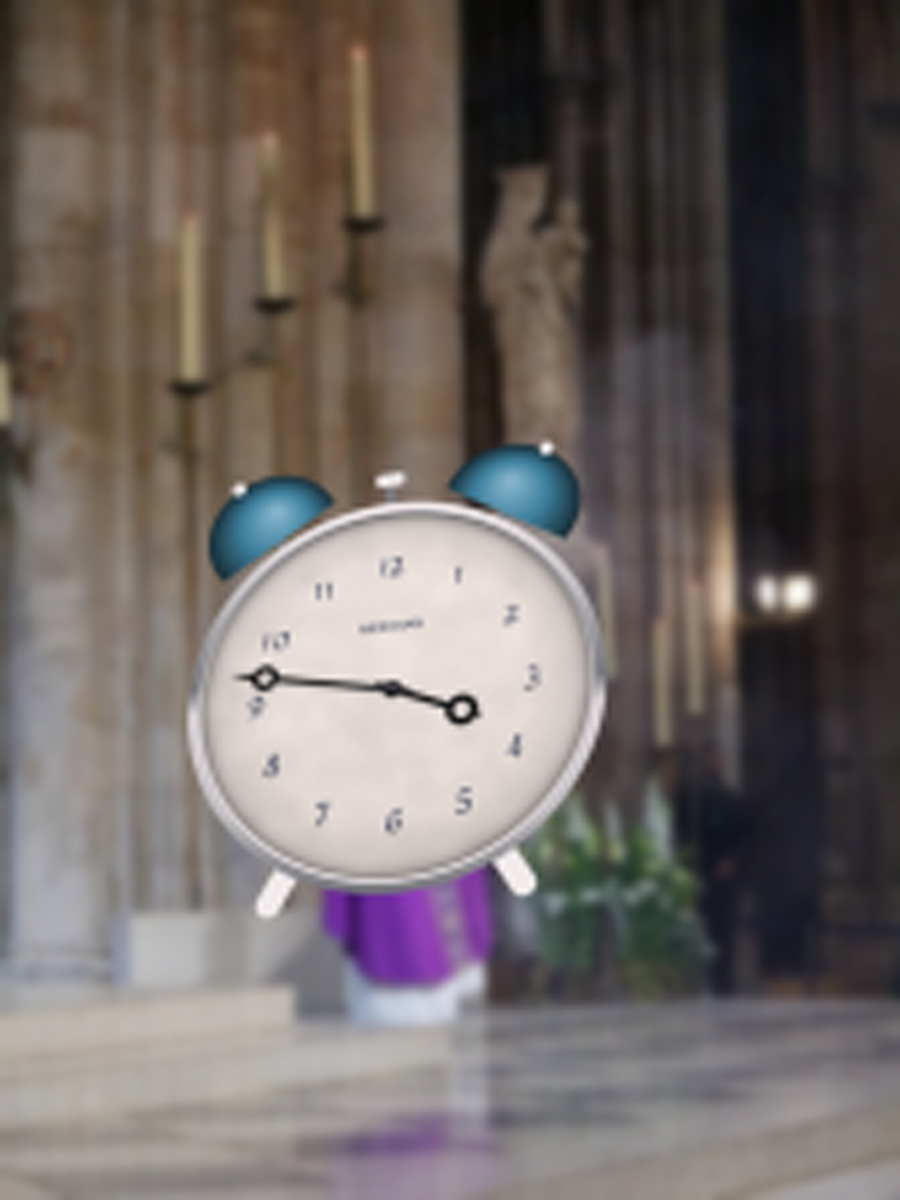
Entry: h=3 m=47
